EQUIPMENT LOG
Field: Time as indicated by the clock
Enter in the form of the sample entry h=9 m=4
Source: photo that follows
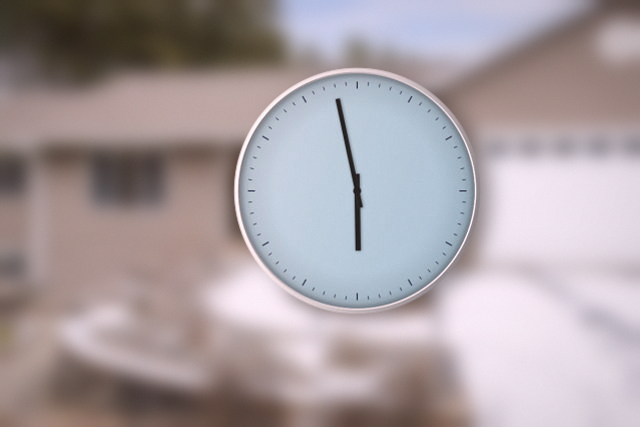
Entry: h=5 m=58
